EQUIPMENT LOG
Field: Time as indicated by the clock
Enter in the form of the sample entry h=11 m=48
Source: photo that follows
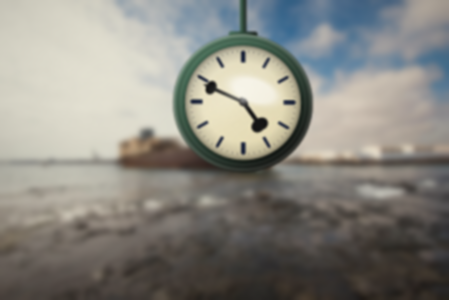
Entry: h=4 m=49
